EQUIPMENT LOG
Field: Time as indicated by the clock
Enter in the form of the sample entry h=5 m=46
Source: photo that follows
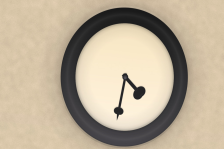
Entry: h=4 m=32
